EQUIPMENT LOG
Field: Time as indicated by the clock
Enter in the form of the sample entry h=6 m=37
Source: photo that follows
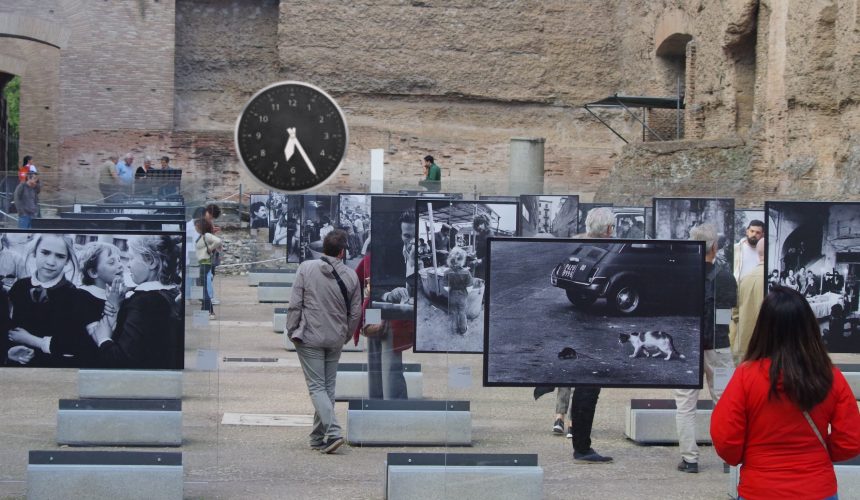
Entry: h=6 m=25
